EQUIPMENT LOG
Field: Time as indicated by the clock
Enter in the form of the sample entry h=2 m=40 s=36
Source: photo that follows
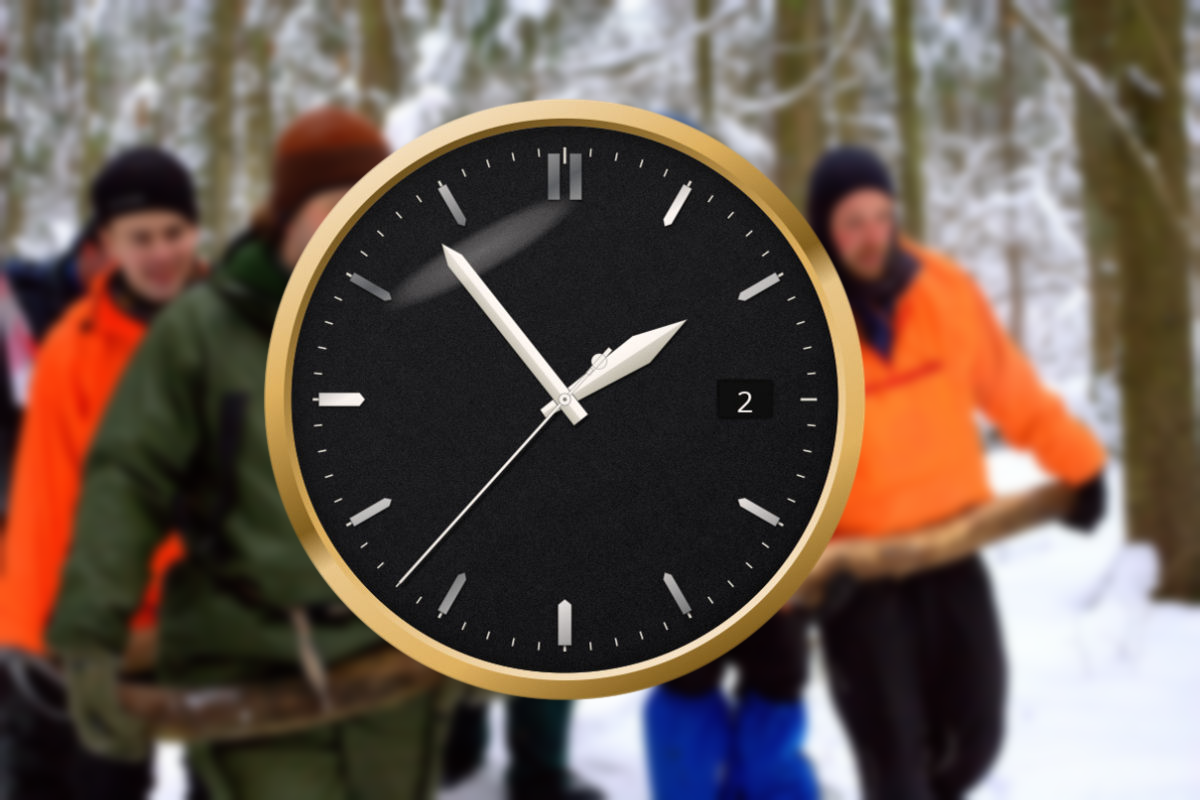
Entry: h=1 m=53 s=37
